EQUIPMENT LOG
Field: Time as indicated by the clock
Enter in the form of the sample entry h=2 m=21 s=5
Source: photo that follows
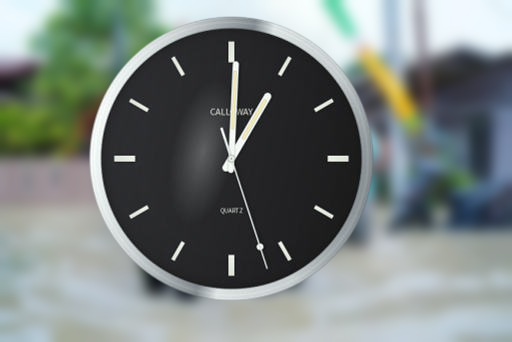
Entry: h=1 m=0 s=27
